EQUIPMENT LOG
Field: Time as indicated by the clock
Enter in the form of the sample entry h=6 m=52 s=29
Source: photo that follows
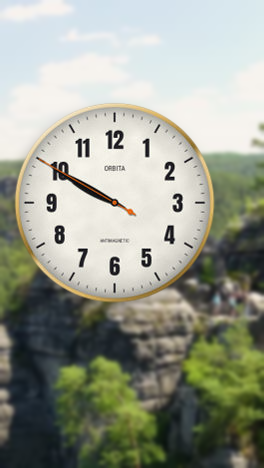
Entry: h=9 m=49 s=50
